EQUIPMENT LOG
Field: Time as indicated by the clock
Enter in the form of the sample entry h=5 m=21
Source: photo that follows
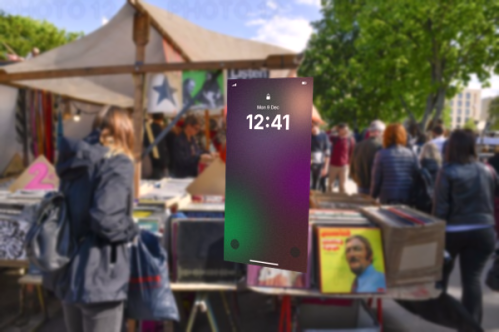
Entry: h=12 m=41
